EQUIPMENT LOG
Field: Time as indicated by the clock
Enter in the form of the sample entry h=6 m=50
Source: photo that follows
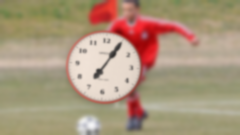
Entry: h=7 m=5
